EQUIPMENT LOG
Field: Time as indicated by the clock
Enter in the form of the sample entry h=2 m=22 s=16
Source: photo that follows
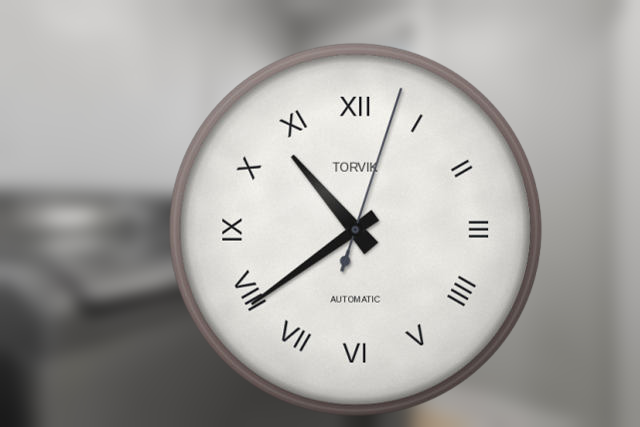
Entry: h=10 m=39 s=3
